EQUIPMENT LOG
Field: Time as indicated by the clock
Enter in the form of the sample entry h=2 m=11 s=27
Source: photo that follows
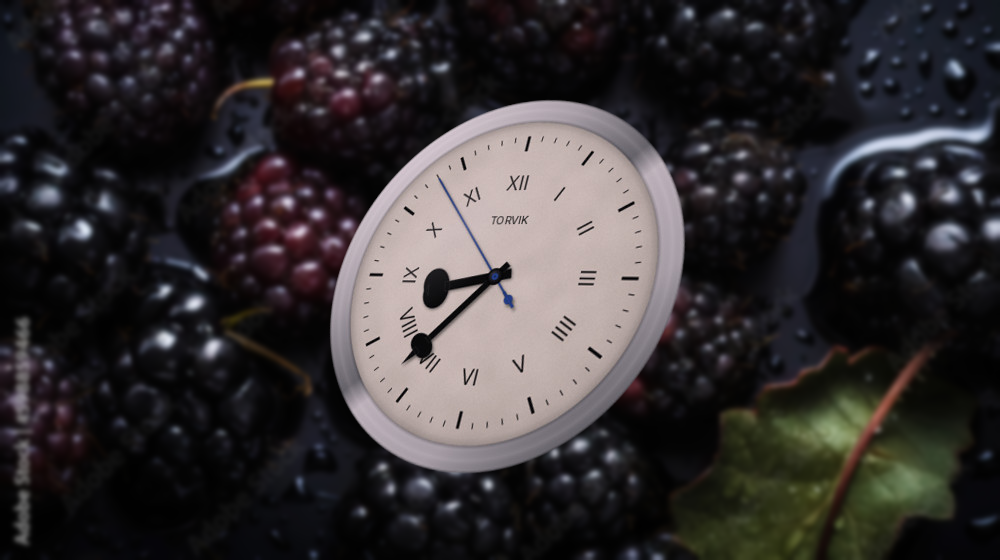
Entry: h=8 m=36 s=53
